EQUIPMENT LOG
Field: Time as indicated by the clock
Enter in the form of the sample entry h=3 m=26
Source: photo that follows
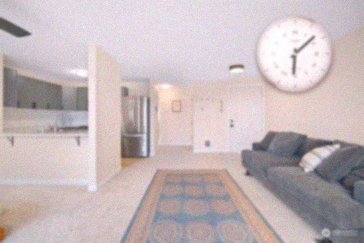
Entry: h=6 m=8
